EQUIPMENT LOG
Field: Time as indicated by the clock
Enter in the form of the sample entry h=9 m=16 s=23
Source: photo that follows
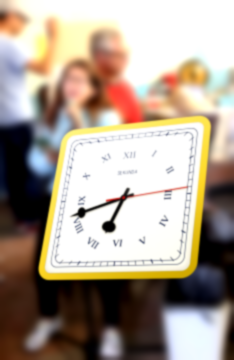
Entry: h=6 m=42 s=14
